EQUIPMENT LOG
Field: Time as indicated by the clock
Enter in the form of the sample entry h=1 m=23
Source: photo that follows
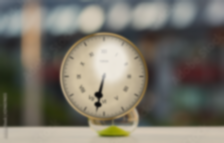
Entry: h=6 m=32
